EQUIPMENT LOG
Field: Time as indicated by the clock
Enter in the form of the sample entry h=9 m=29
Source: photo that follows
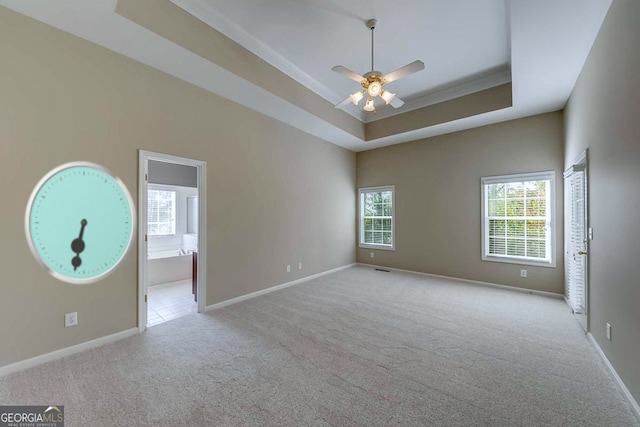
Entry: h=6 m=32
